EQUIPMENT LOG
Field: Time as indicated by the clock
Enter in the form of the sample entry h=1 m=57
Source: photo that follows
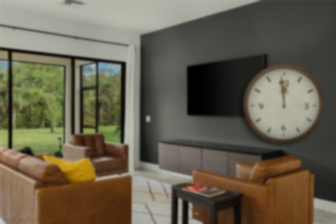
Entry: h=11 m=59
